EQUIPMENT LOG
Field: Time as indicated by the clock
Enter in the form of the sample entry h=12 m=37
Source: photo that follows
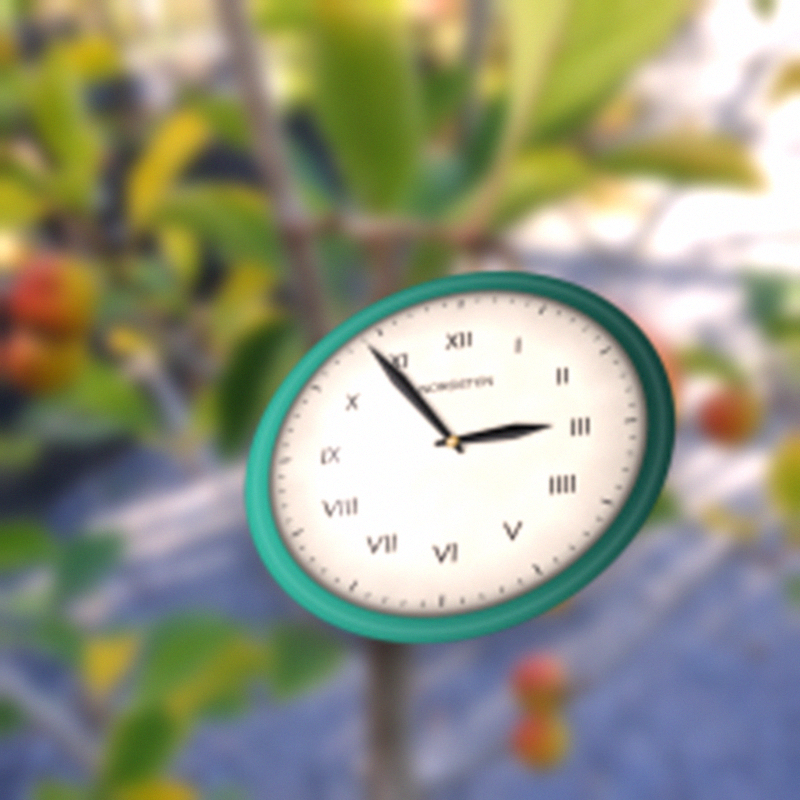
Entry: h=2 m=54
